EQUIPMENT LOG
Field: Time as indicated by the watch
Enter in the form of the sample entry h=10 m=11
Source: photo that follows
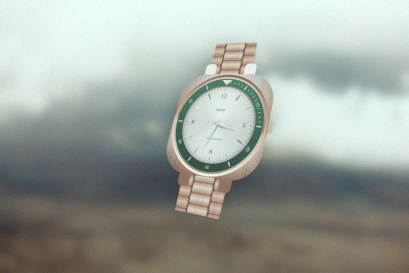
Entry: h=3 m=33
